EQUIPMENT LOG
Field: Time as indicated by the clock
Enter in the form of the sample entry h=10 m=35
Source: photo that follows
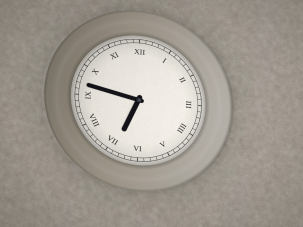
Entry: h=6 m=47
